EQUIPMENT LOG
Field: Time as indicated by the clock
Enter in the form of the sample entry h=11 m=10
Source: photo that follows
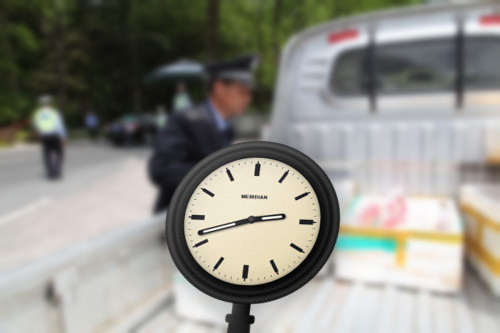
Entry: h=2 m=42
